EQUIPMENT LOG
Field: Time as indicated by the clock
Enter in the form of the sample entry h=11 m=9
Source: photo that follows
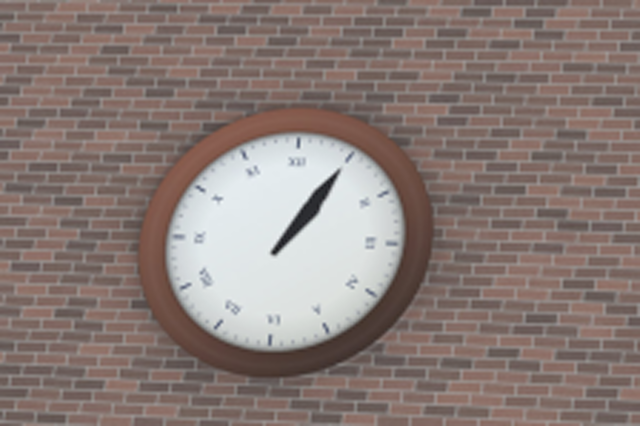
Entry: h=1 m=5
